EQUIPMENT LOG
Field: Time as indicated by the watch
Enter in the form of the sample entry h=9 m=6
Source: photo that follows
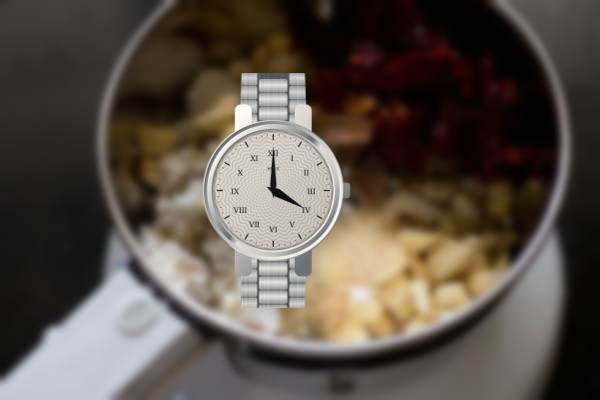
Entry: h=4 m=0
